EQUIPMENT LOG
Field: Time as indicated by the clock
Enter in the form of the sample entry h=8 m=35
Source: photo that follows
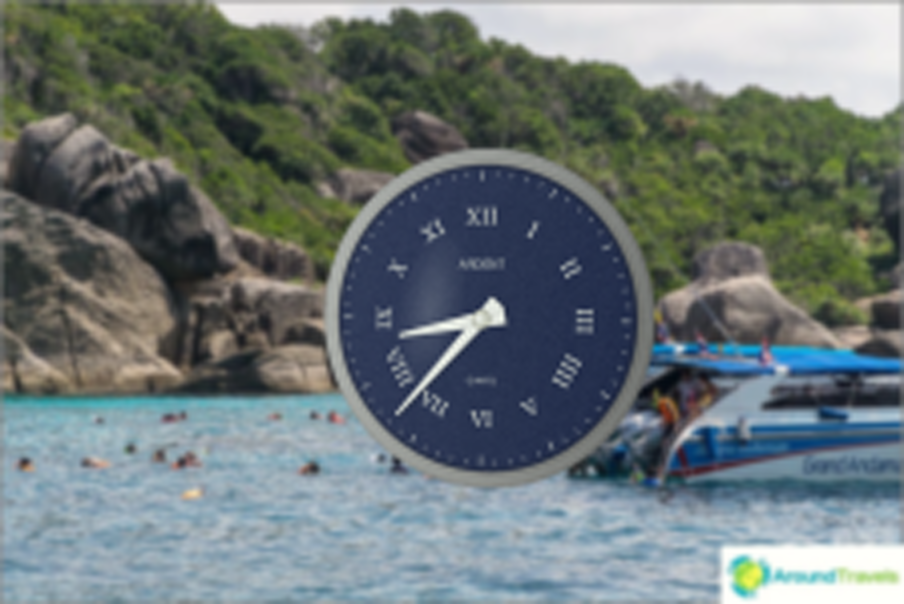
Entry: h=8 m=37
